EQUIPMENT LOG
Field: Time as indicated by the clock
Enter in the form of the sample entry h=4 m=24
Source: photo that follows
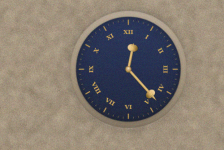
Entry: h=12 m=23
